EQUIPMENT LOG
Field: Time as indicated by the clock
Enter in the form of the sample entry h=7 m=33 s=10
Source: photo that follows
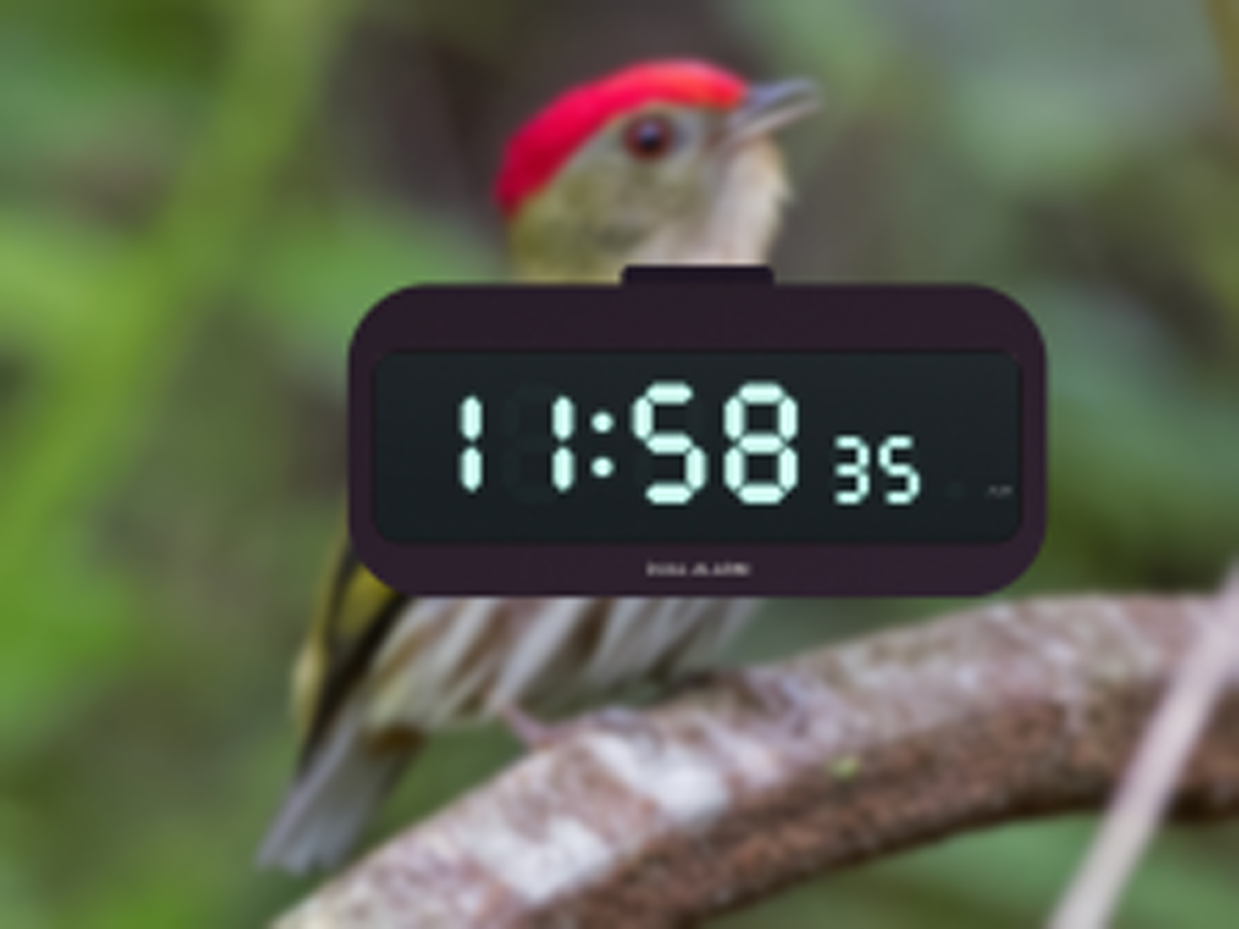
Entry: h=11 m=58 s=35
